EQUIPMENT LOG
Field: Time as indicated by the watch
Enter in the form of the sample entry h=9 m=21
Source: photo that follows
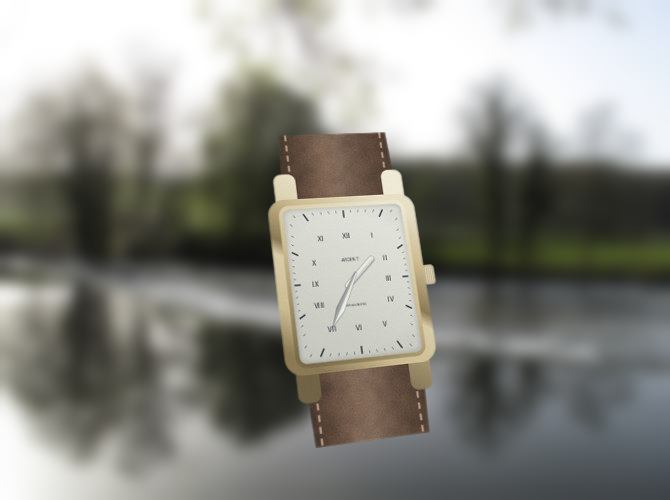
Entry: h=1 m=35
